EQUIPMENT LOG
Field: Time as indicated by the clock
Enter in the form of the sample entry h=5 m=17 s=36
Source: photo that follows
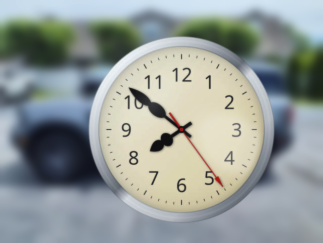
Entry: h=7 m=51 s=24
